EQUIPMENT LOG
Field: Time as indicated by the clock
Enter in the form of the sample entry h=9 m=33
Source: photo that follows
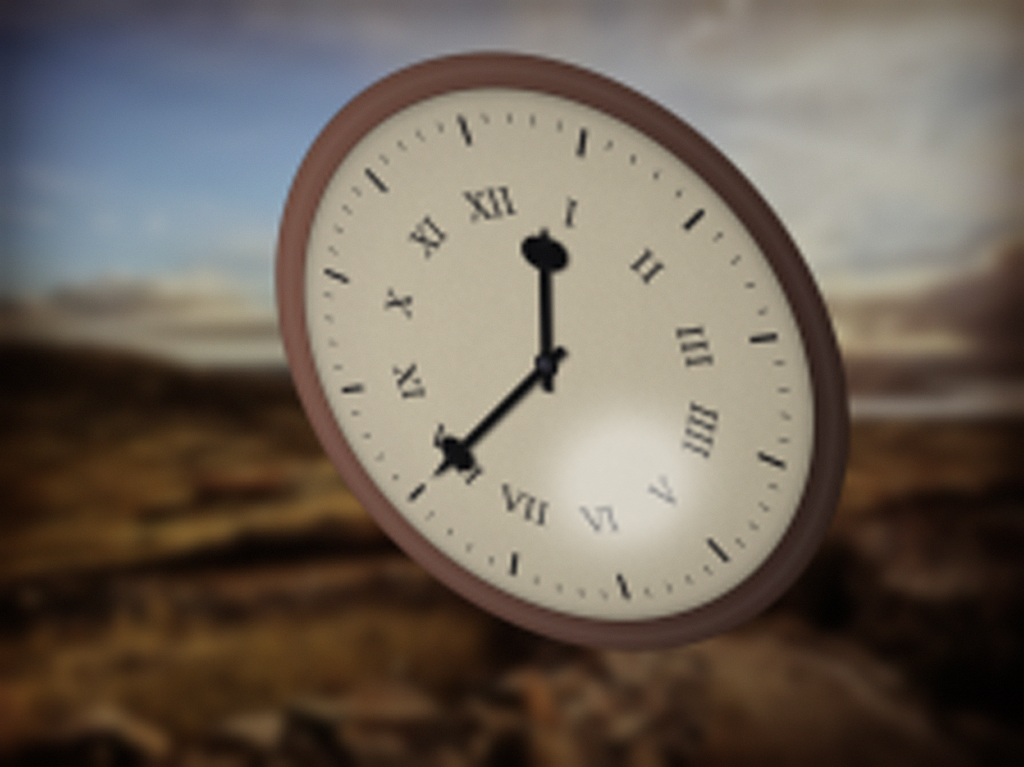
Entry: h=12 m=40
